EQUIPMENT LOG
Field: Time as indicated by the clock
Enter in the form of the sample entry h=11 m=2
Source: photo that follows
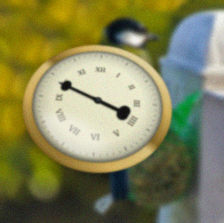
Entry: h=3 m=49
